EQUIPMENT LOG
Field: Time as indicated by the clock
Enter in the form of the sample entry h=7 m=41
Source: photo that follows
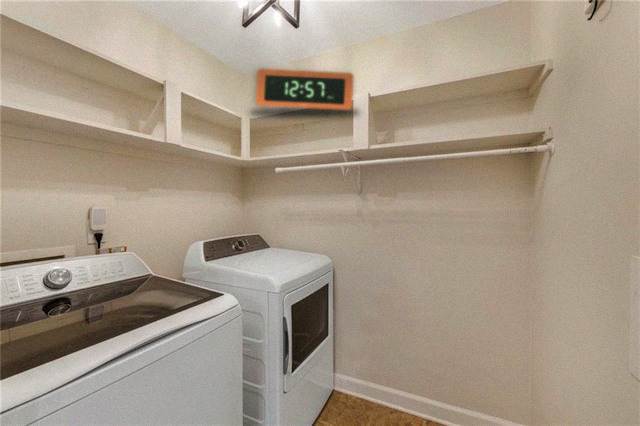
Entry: h=12 m=57
